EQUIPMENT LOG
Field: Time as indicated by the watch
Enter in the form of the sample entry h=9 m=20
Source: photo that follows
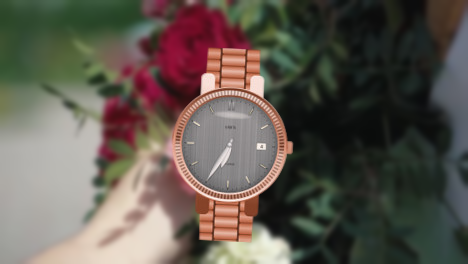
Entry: h=6 m=35
